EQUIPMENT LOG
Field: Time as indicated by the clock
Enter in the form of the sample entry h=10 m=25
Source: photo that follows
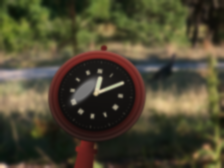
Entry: h=12 m=10
